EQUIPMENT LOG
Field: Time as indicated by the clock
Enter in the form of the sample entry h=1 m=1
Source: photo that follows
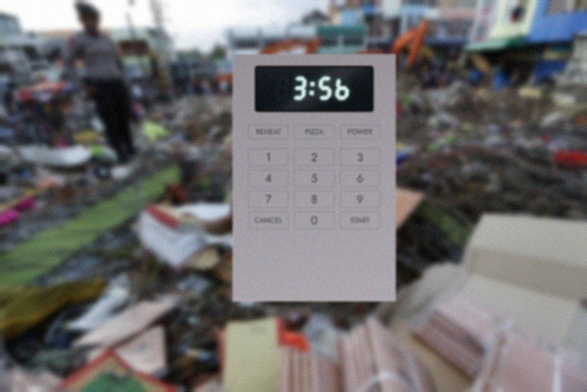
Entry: h=3 m=56
